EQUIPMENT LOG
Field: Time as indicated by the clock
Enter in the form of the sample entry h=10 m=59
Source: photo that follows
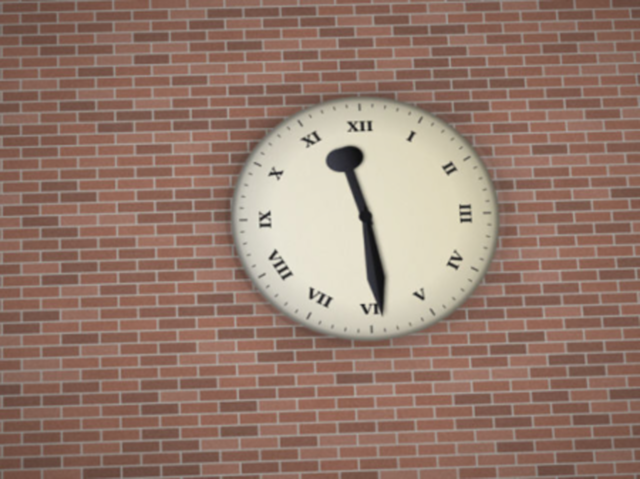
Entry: h=11 m=29
